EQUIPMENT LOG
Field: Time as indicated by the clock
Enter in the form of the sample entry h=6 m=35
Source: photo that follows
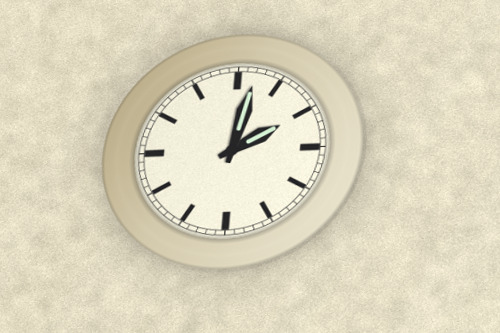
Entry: h=2 m=2
